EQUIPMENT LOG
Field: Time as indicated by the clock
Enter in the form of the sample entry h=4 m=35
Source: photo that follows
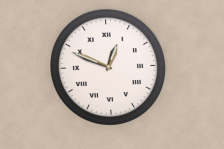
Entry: h=12 m=49
